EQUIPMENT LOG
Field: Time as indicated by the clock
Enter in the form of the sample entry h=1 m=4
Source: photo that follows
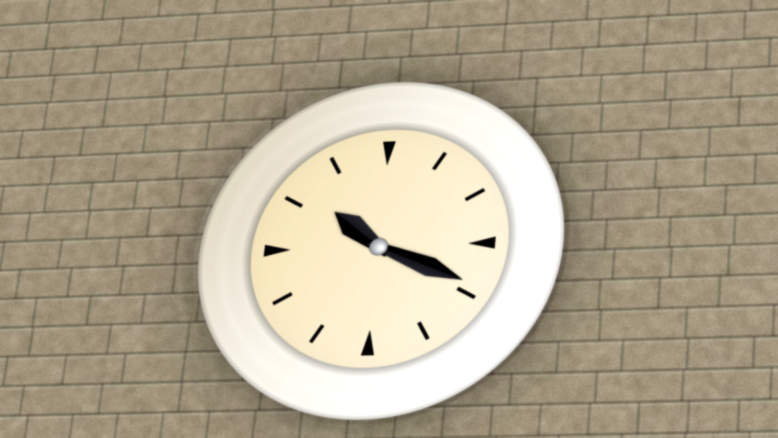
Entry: h=10 m=19
